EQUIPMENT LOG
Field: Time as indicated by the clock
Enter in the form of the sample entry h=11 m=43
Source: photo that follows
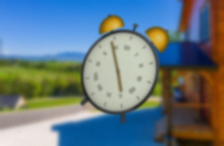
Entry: h=4 m=54
